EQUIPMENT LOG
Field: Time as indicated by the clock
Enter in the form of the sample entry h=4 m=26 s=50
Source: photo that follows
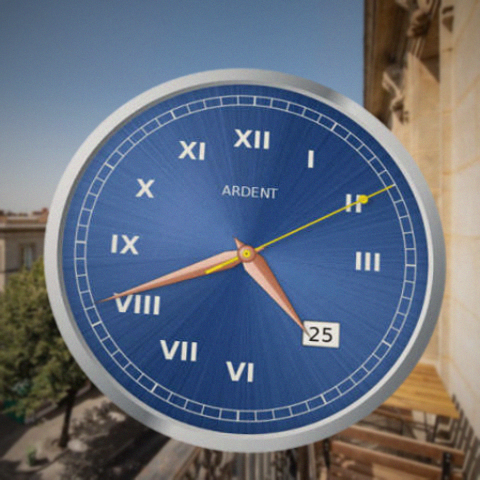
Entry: h=4 m=41 s=10
